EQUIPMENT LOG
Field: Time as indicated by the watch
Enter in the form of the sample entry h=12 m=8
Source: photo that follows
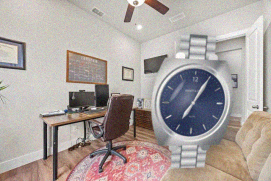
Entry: h=7 m=5
